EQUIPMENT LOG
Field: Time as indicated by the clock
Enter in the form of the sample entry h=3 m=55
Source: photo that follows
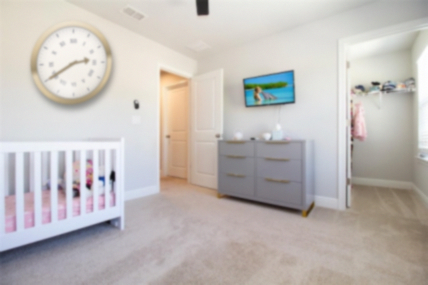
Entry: h=2 m=40
